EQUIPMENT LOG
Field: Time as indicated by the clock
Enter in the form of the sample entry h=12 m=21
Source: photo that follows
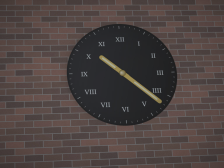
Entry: h=10 m=22
